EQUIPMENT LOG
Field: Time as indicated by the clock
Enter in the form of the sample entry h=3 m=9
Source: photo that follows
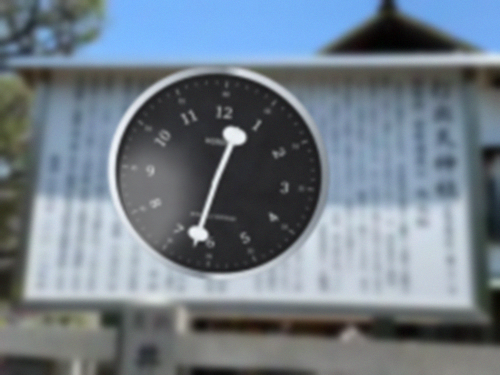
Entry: h=12 m=32
